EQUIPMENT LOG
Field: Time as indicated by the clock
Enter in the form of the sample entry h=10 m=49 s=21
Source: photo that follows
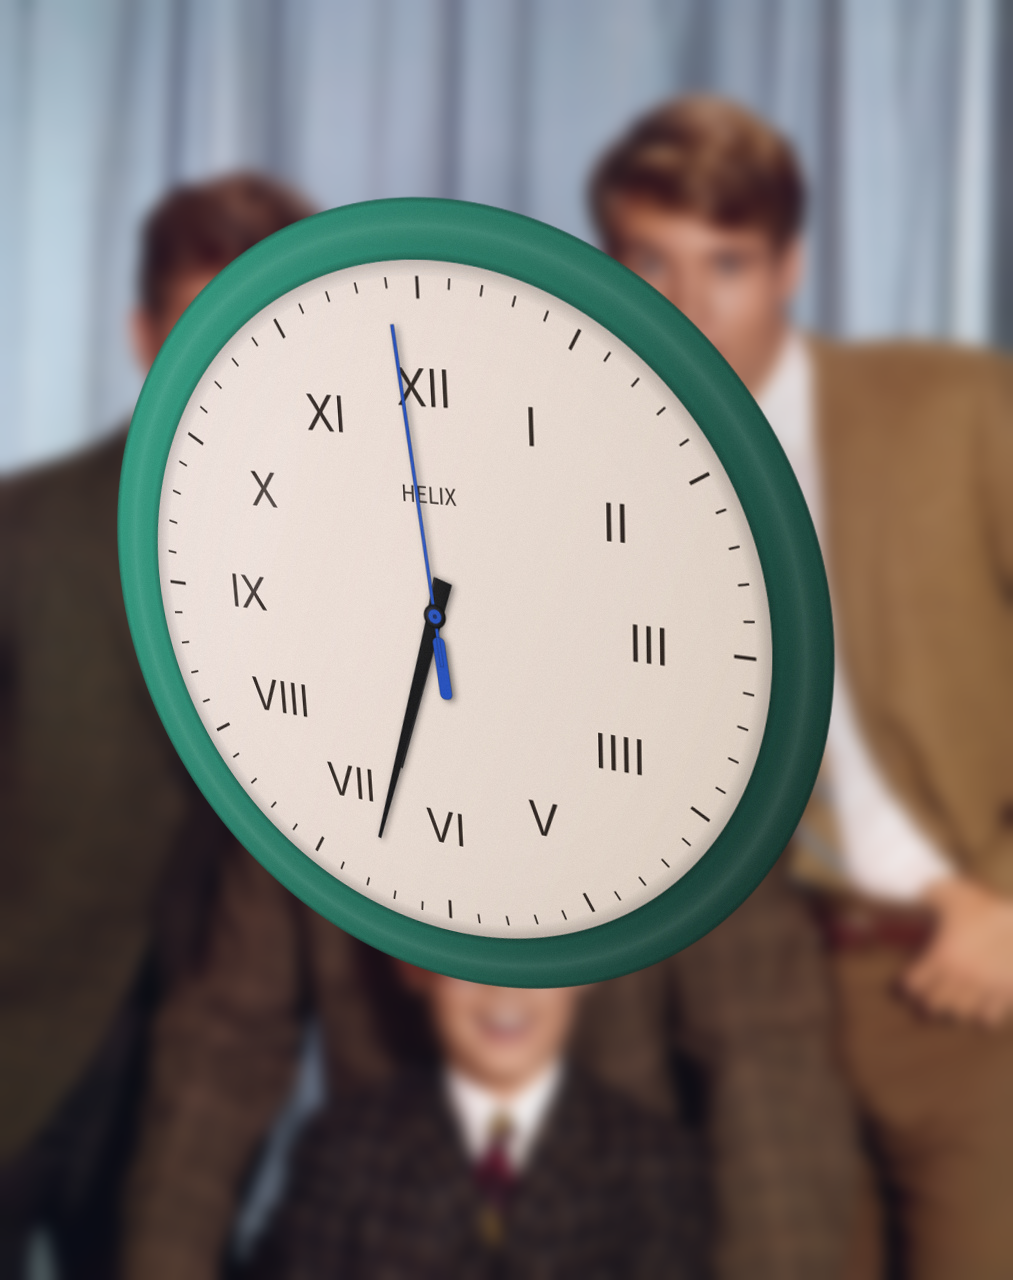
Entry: h=6 m=32 s=59
